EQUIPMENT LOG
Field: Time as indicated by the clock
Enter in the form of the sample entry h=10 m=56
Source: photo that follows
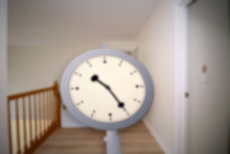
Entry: h=10 m=25
